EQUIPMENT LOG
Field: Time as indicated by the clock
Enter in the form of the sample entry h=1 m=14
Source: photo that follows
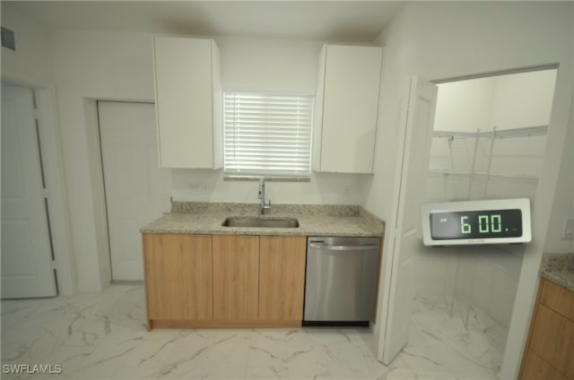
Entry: h=6 m=0
